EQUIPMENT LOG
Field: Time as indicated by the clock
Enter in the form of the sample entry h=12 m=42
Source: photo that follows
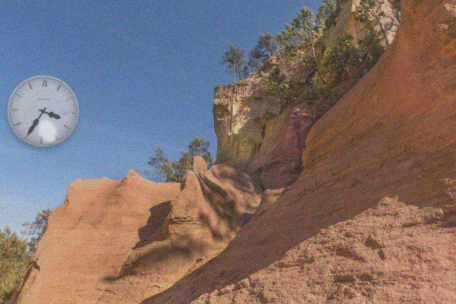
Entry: h=3 m=35
